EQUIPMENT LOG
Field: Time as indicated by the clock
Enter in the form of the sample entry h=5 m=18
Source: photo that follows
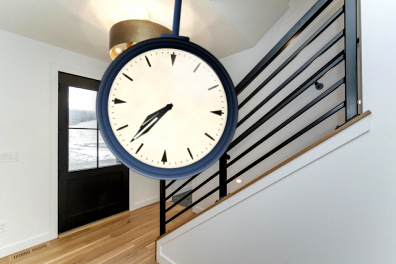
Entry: h=7 m=37
